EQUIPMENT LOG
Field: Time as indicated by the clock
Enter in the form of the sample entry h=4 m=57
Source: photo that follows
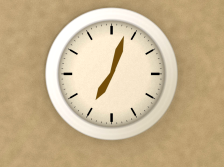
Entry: h=7 m=3
